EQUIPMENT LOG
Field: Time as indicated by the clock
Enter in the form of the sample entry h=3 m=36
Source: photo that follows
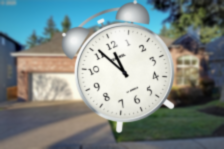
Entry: h=11 m=56
